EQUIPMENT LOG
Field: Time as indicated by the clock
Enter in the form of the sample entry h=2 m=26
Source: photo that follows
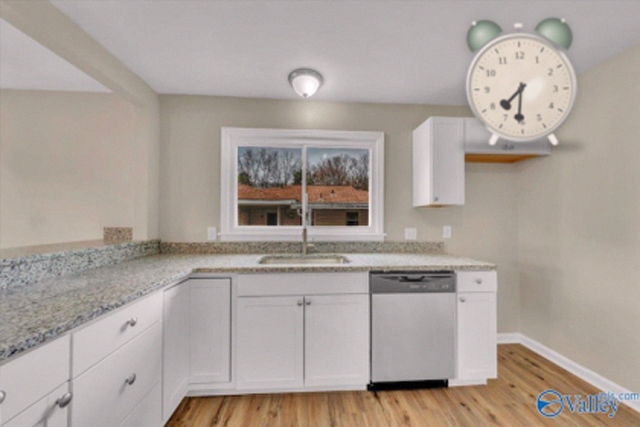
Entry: h=7 m=31
